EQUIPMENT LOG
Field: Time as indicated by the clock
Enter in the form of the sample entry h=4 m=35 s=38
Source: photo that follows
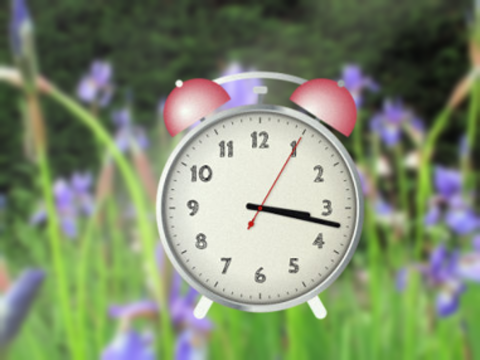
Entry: h=3 m=17 s=5
